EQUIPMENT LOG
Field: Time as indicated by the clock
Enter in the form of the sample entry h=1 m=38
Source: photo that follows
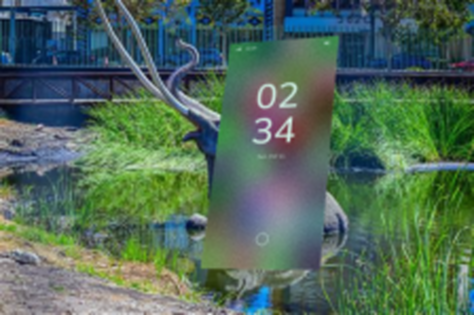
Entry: h=2 m=34
